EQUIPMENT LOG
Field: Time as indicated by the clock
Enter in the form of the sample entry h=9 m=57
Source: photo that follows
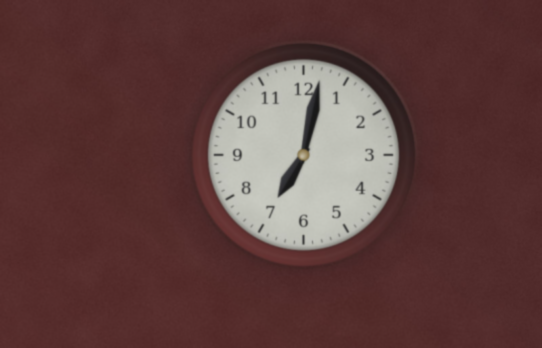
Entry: h=7 m=2
